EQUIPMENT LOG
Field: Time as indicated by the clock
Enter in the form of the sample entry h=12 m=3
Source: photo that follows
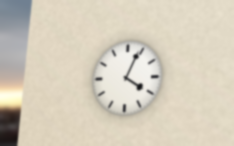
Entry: h=4 m=4
